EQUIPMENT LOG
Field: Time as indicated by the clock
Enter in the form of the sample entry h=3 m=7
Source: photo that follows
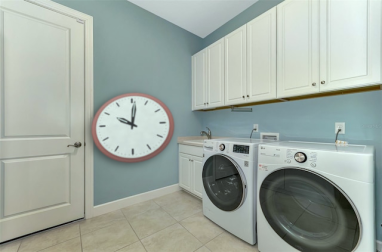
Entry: h=10 m=1
